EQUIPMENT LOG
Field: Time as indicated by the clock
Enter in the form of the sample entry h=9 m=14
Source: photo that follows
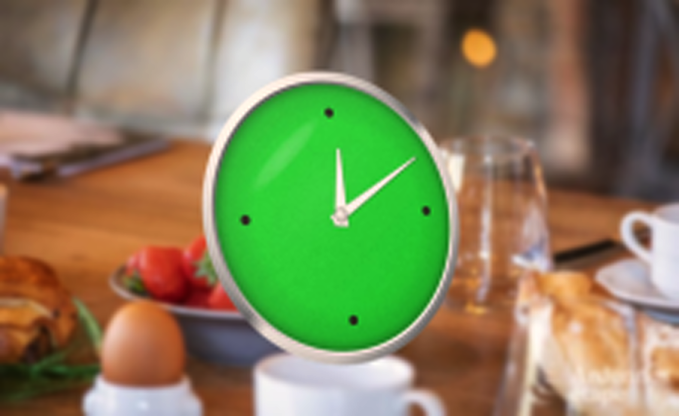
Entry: h=12 m=10
